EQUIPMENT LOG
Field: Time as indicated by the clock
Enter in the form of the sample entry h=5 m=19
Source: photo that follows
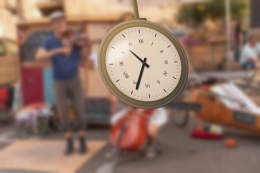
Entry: h=10 m=34
